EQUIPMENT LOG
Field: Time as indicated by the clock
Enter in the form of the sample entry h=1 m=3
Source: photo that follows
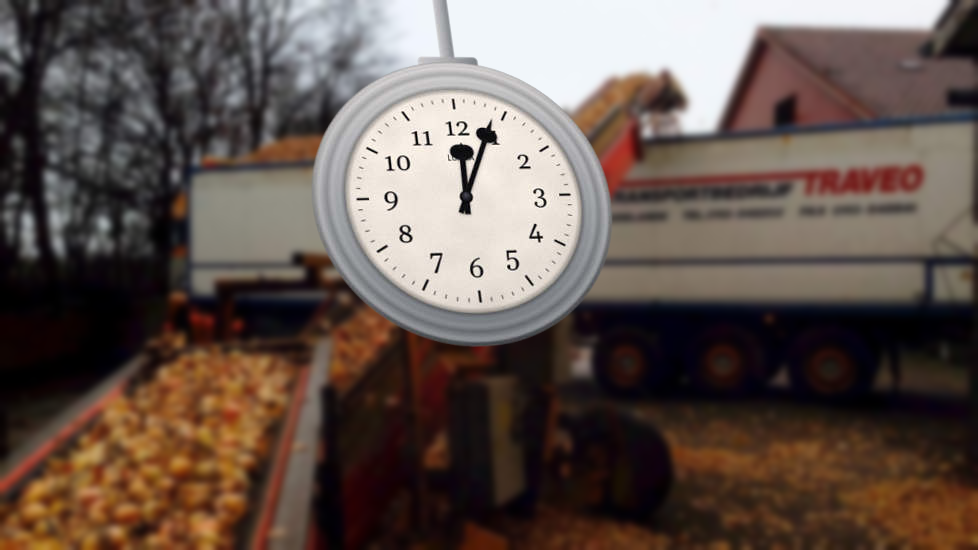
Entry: h=12 m=4
